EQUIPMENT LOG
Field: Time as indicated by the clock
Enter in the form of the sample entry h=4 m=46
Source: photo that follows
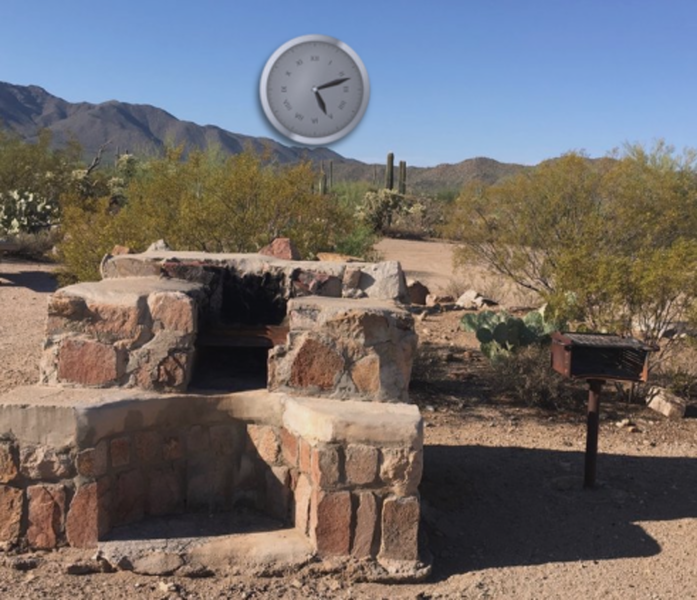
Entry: h=5 m=12
